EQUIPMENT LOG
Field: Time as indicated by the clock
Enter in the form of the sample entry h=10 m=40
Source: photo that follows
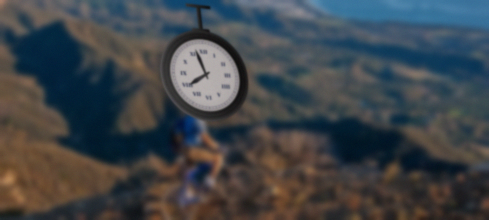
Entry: h=7 m=57
